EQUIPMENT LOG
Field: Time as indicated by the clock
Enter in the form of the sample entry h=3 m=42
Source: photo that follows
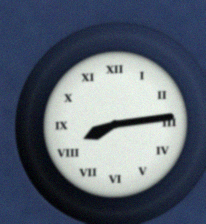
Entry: h=8 m=14
